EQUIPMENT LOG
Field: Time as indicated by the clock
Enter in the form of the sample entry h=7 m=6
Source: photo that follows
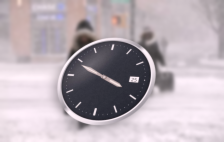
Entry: h=3 m=49
